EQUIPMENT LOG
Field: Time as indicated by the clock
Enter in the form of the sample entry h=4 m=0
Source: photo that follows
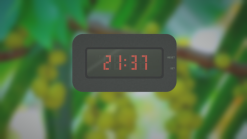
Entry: h=21 m=37
